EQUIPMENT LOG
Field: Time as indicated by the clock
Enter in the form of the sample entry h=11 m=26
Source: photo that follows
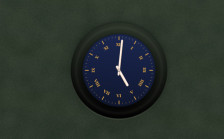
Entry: h=5 m=1
